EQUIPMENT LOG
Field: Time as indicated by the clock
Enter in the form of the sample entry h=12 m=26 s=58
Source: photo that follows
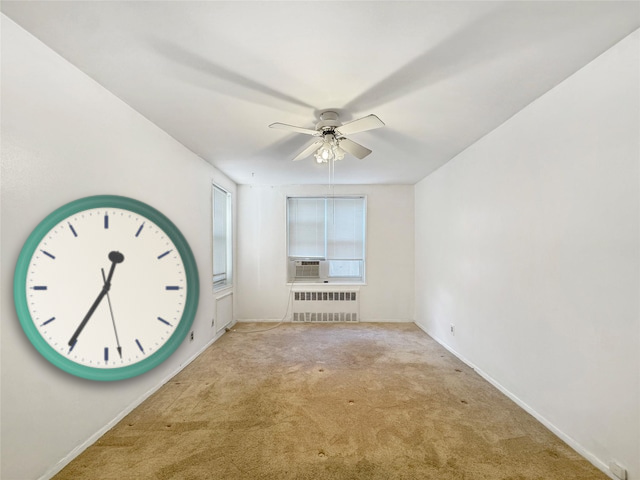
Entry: h=12 m=35 s=28
